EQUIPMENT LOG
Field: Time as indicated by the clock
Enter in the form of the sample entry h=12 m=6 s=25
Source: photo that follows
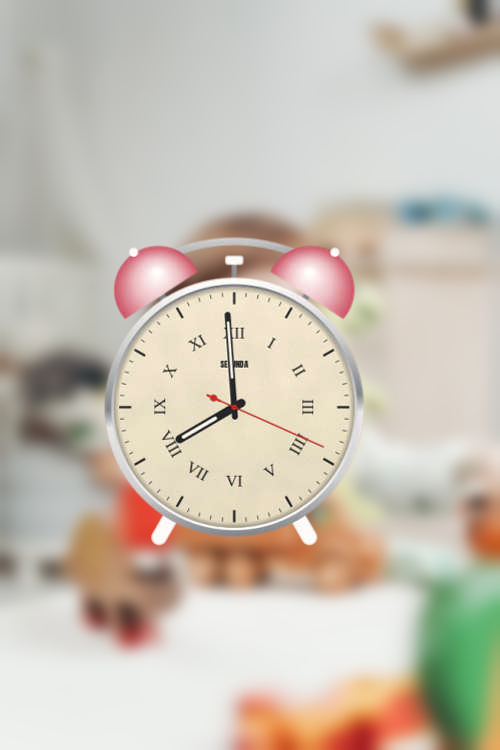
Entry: h=7 m=59 s=19
